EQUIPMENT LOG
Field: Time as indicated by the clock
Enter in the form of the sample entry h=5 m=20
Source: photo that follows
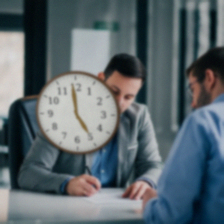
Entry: h=4 m=59
